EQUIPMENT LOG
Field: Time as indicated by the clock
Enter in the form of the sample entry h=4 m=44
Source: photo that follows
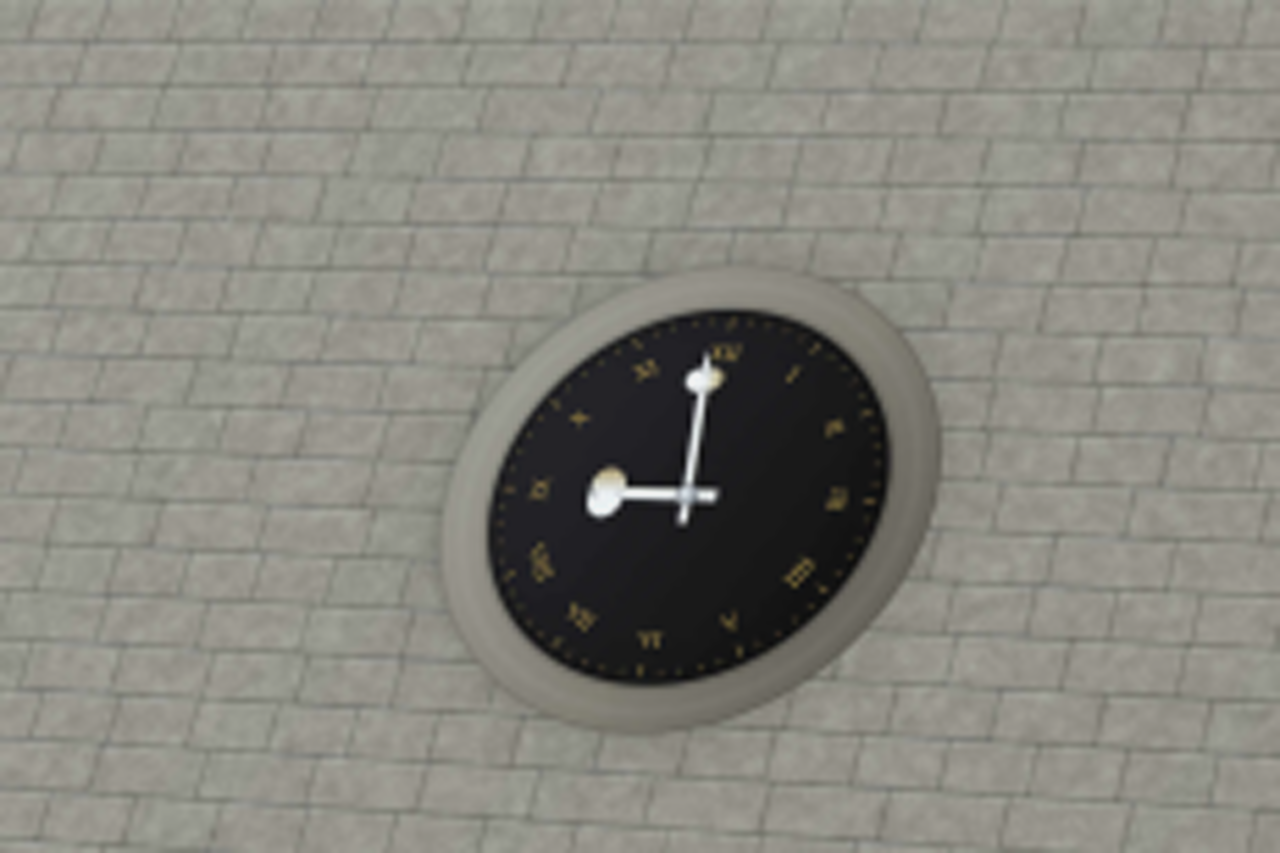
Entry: h=8 m=59
